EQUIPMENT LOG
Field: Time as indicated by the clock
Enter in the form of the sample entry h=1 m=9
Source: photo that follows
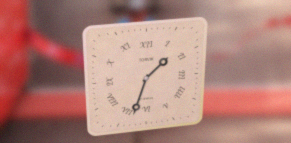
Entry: h=1 m=33
